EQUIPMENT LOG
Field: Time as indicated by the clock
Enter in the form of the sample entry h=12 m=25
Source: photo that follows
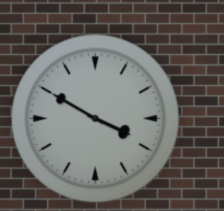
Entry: h=3 m=50
